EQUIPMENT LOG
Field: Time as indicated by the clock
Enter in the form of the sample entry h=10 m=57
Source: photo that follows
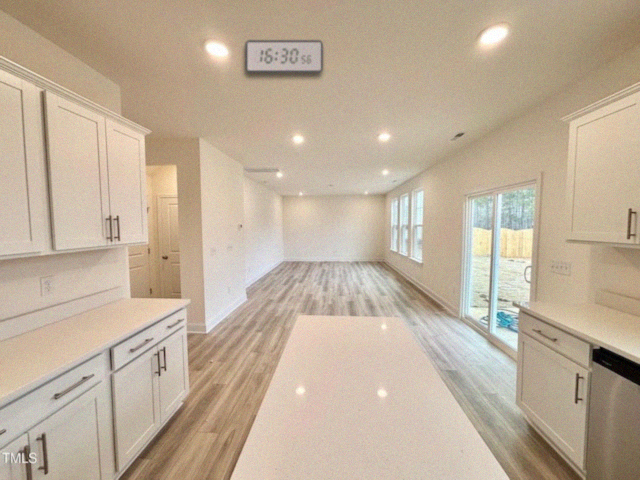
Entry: h=16 m=30
